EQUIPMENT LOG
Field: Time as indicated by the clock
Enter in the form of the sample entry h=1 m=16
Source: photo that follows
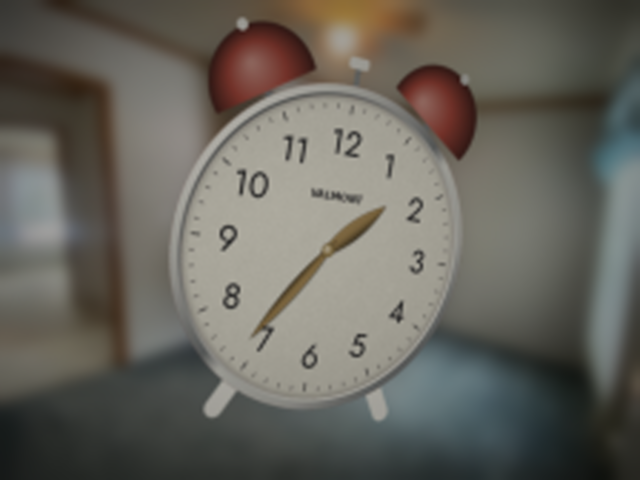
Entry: h=1 m=36
